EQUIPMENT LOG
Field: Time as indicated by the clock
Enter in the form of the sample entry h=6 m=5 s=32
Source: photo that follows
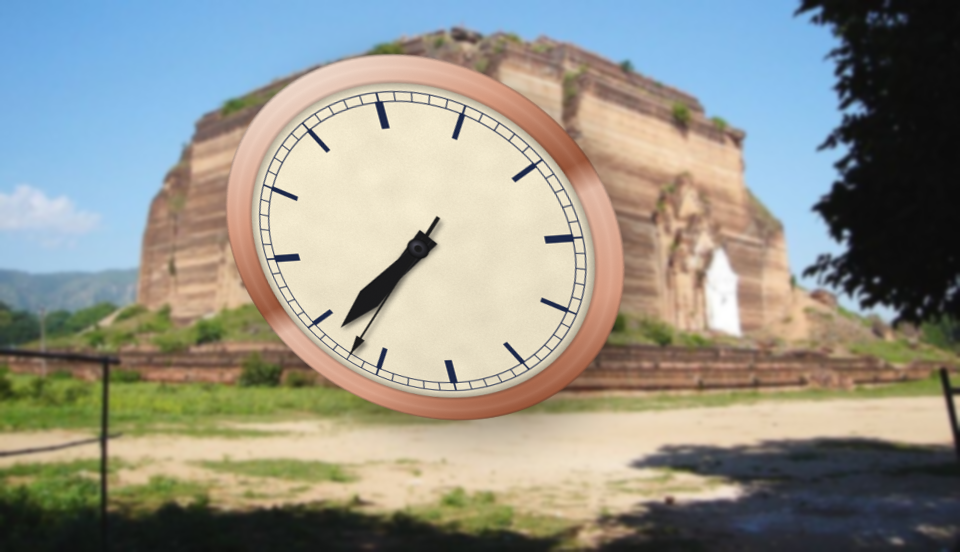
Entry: h=7 m=38 s=37
